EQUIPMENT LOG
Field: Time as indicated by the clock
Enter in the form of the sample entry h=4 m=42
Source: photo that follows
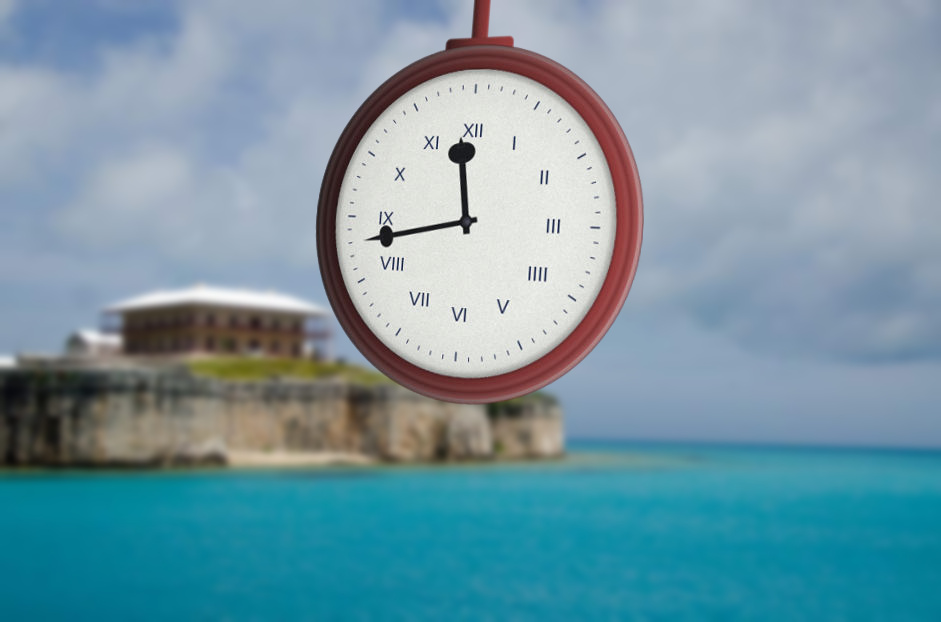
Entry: h=11 m=43
